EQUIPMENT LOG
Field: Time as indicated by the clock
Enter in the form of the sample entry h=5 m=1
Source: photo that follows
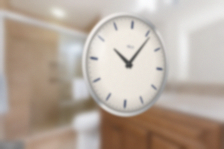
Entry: h=10 m=6
